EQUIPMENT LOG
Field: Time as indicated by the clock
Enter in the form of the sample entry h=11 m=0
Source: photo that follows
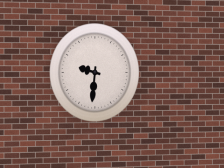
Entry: h=9 m=31
